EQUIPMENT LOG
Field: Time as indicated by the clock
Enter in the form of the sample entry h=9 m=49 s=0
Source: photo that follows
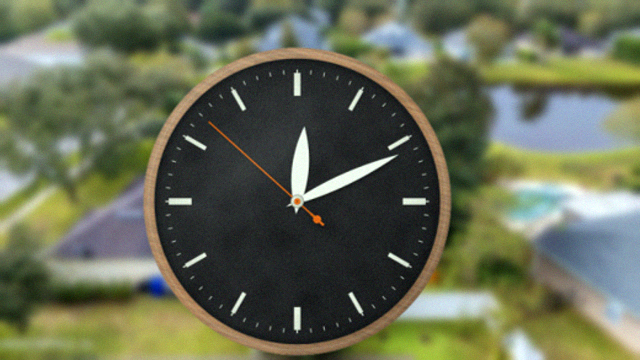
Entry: h=12 m=10 s=52
